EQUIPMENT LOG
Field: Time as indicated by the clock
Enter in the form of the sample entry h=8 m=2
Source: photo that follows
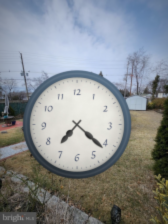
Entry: h=7 m=22
